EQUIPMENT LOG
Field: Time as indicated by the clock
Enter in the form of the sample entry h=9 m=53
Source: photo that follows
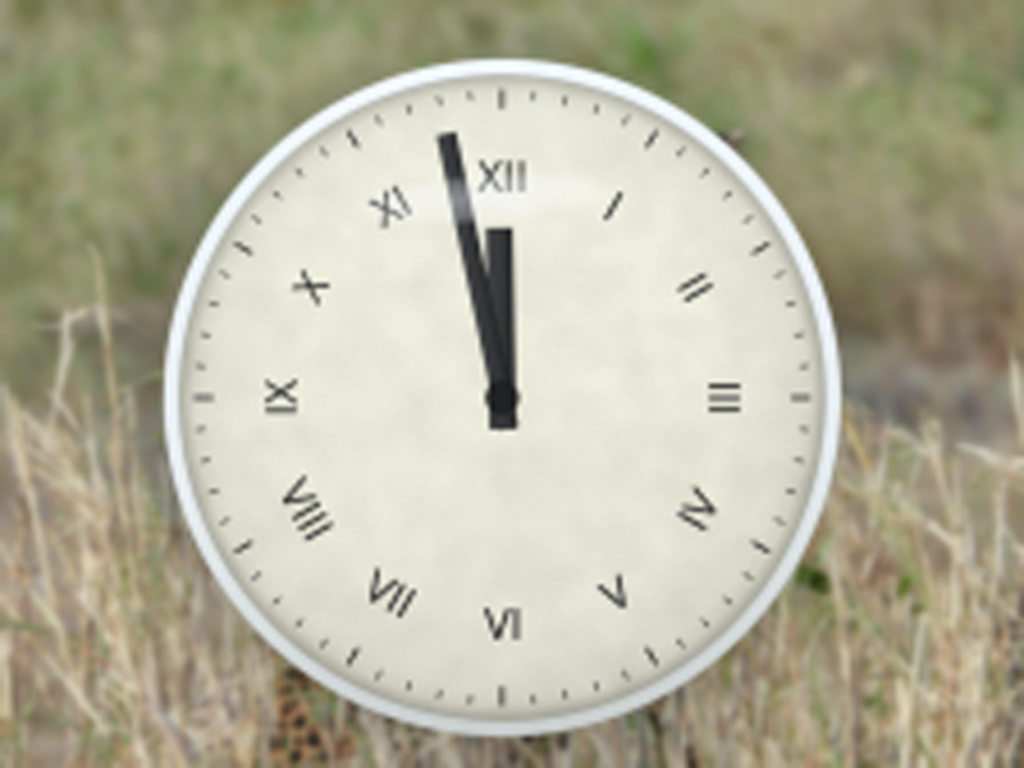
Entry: h=11 m=58
